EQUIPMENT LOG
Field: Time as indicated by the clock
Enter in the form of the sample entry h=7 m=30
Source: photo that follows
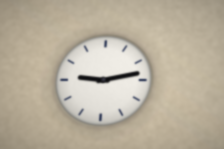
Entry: h=9 m=13
